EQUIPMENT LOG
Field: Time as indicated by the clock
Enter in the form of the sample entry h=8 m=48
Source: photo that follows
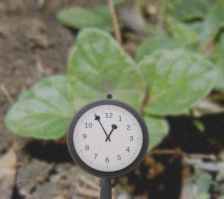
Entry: h=12 m=55
